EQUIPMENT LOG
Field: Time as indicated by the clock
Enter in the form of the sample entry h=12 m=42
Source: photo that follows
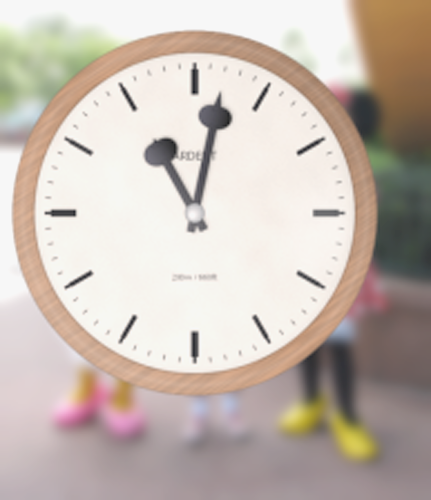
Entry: h=11 m=2
